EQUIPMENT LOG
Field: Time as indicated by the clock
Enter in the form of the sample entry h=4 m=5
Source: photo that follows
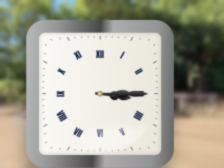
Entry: h=3 m=15
